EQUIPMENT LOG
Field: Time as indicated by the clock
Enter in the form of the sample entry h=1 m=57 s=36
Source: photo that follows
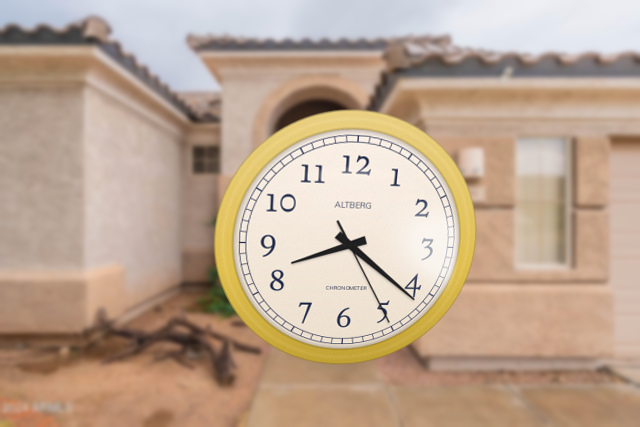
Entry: h=8 m=21 s=25
